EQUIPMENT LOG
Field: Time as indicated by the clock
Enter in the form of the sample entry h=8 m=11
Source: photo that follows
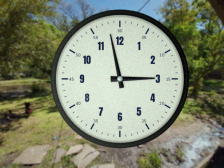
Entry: h=2 m=58
